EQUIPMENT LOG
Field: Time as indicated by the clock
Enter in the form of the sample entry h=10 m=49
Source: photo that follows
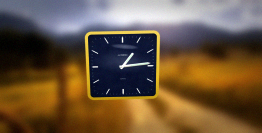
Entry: h=1 m=14
